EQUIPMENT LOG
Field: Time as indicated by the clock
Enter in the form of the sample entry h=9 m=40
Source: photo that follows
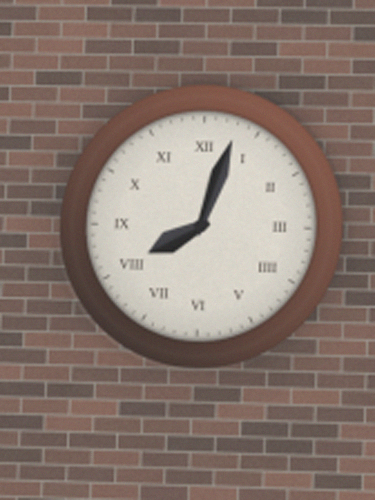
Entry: h=8 m=3
